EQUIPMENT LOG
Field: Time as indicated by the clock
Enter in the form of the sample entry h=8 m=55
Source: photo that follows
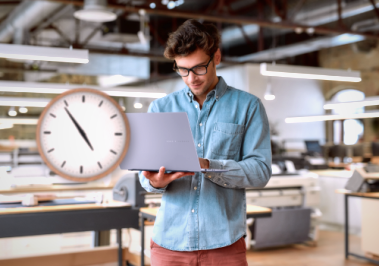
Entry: h=4 m=54
